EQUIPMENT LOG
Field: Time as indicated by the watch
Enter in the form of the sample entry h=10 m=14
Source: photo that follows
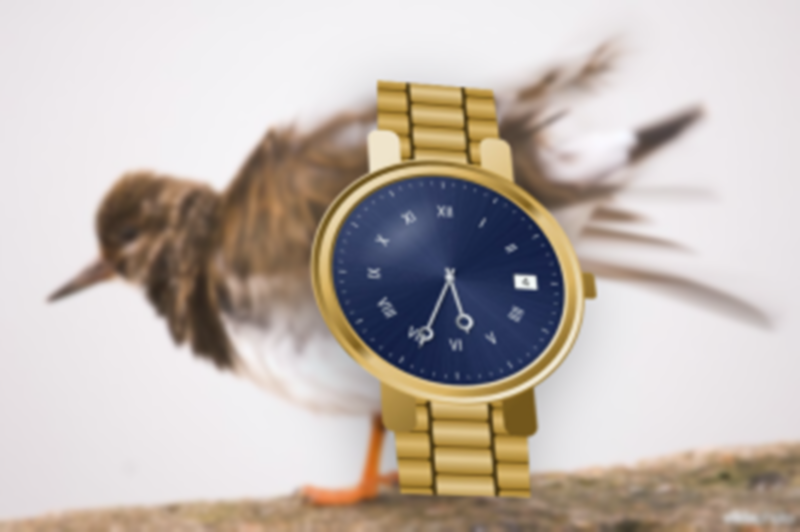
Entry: h=5 m=34
